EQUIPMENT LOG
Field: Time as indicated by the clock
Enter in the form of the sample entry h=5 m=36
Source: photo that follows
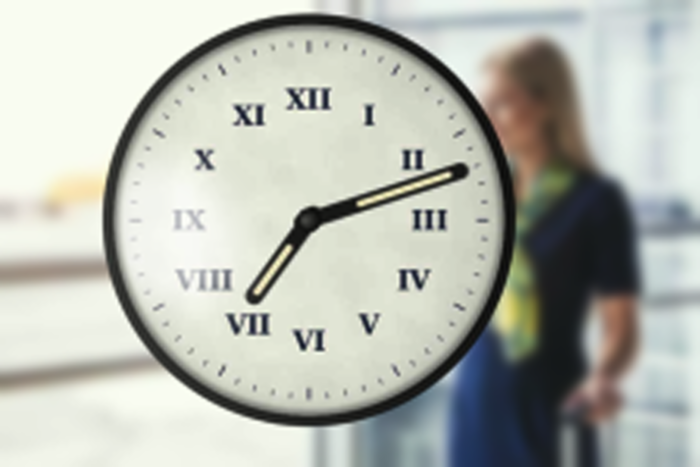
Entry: h=7 m=12
